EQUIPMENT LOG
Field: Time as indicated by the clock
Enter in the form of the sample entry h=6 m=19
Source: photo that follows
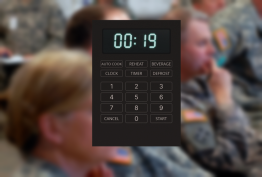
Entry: h=0 m=19
